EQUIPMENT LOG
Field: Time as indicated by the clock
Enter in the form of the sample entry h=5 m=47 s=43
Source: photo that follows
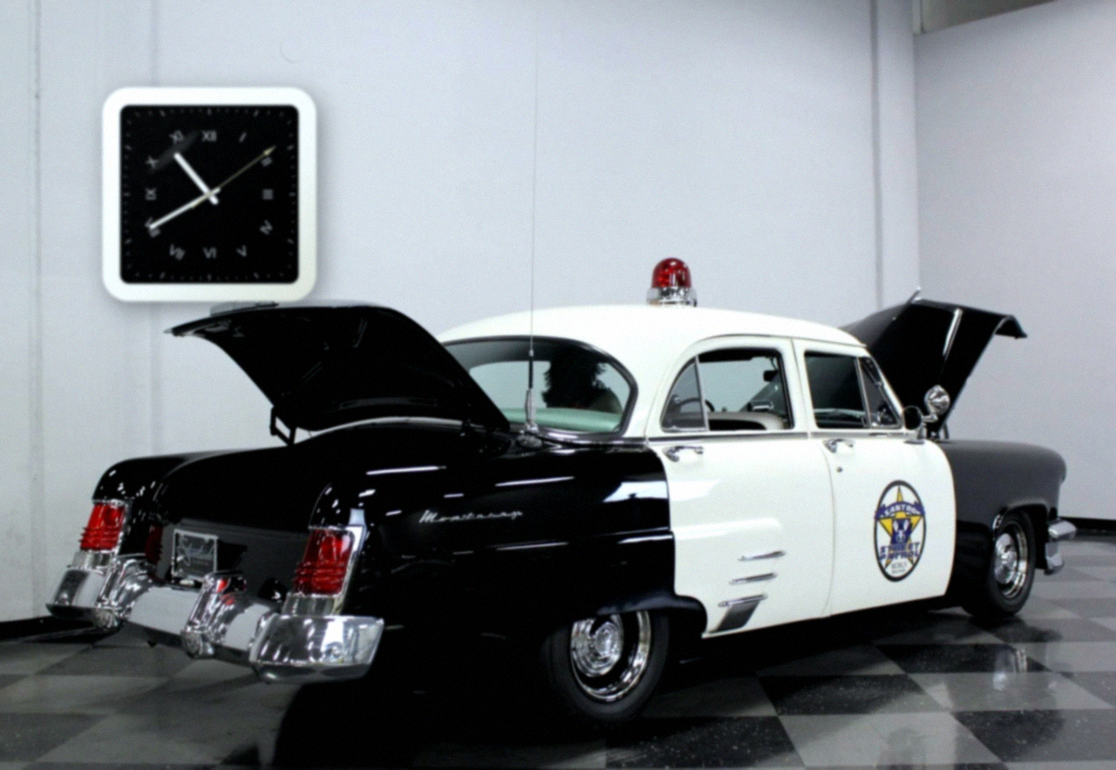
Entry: h=10 m=40 s=9
